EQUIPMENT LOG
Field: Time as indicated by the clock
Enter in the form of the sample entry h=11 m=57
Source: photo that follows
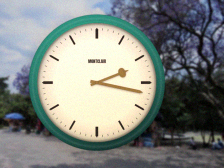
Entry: h=2 m=17
